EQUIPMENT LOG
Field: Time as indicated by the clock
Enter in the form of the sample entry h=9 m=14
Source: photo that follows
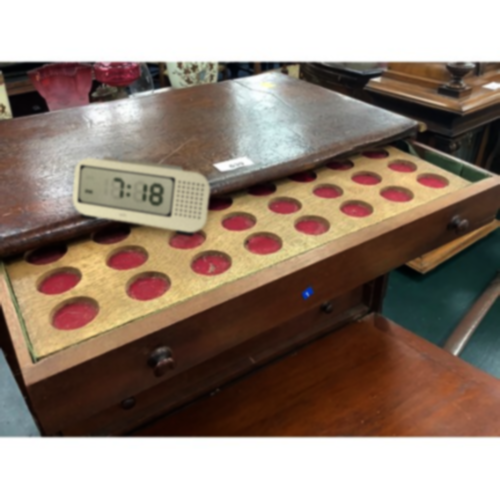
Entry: h=7 m=18
